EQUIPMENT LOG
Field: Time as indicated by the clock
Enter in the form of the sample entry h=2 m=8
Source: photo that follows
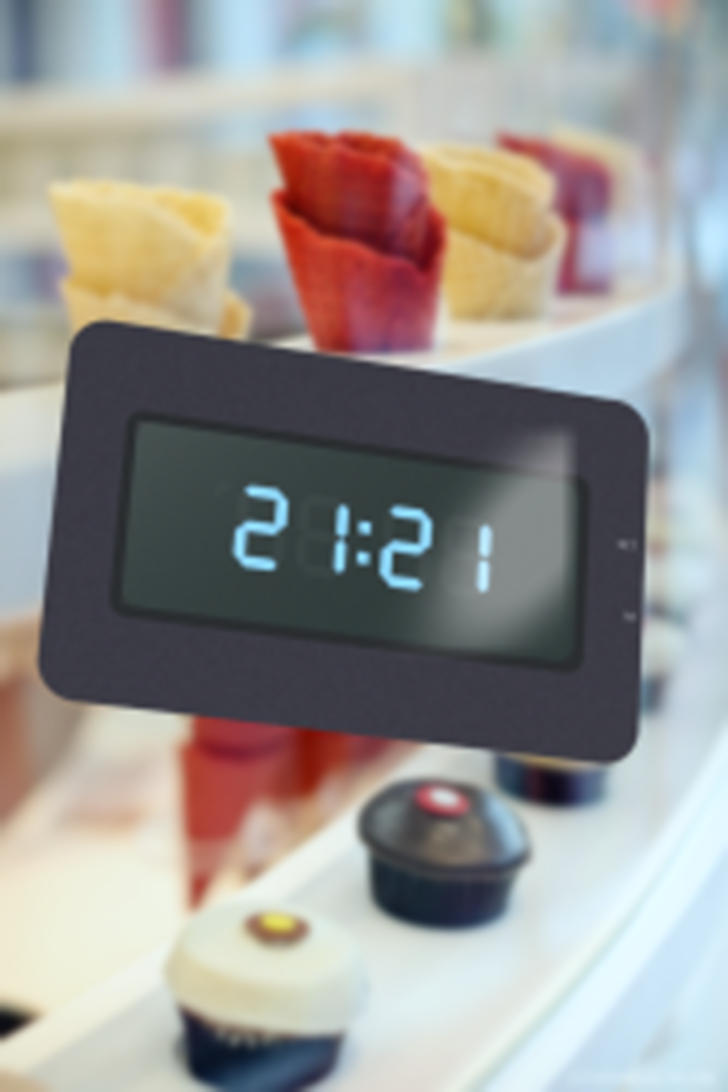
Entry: h=21 m=21
